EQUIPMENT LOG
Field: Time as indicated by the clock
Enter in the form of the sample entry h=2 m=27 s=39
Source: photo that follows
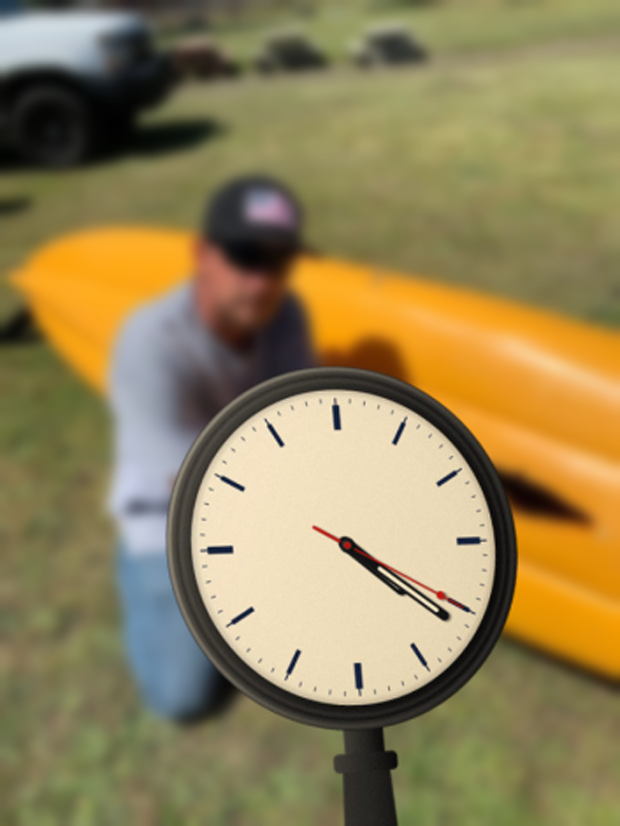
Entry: h=4 m=21 s=20
